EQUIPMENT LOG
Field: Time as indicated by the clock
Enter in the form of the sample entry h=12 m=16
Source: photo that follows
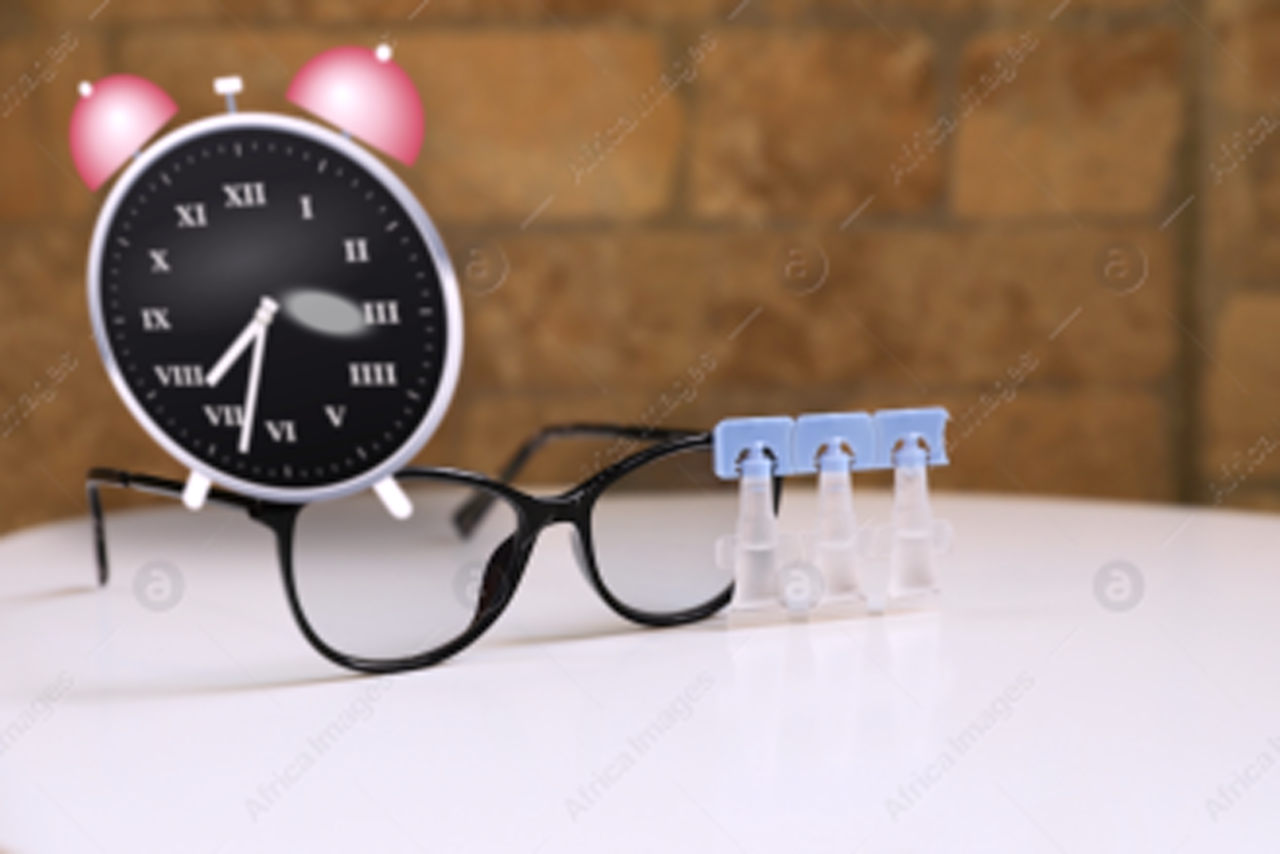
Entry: h=7 m=33
